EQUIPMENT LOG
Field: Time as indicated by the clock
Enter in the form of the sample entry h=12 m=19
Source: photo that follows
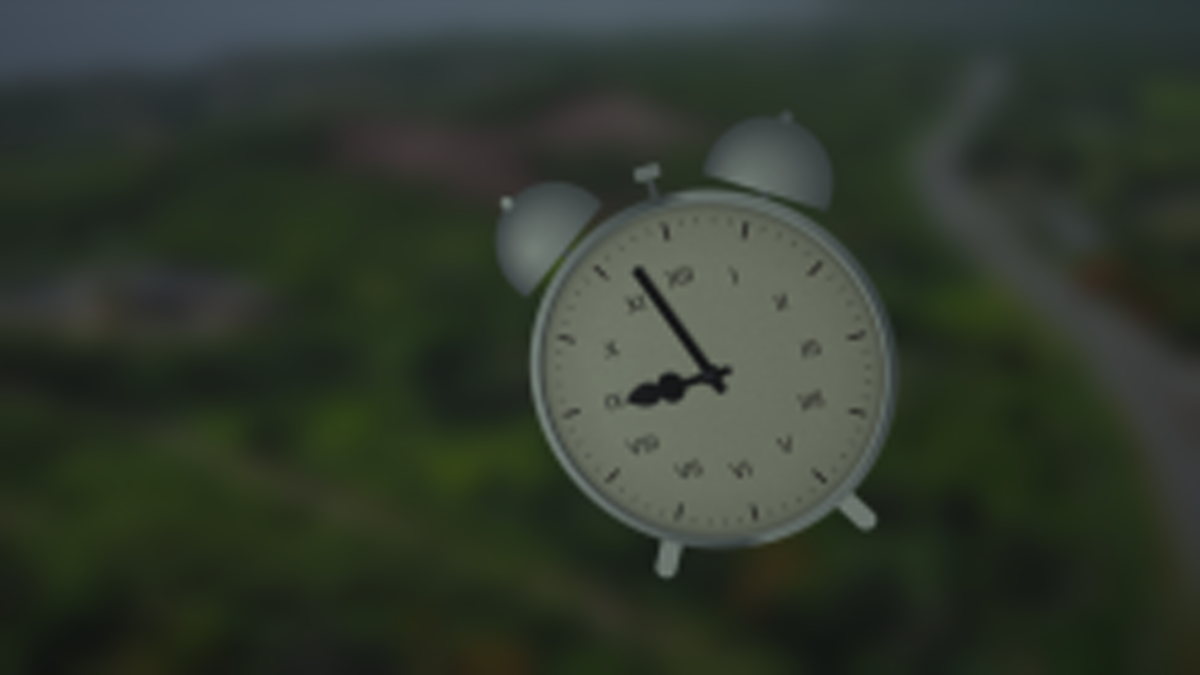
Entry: h=8 m=57
